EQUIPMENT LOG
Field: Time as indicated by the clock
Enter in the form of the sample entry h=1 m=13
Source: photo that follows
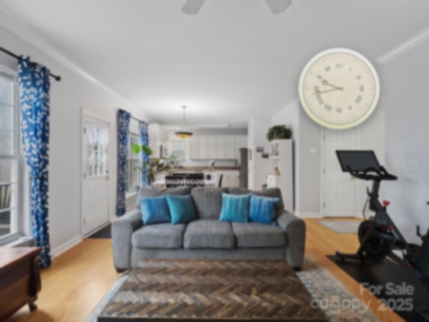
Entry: h=9 m=43
